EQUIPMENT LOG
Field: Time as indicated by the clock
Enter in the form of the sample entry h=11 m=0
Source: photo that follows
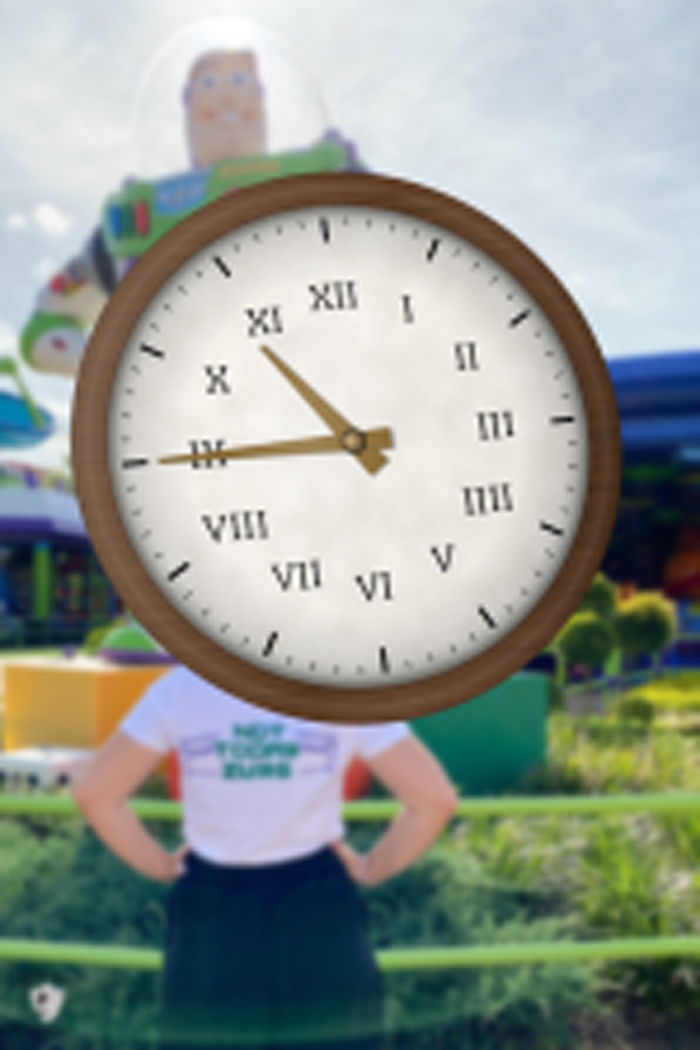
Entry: h=10 m=45
